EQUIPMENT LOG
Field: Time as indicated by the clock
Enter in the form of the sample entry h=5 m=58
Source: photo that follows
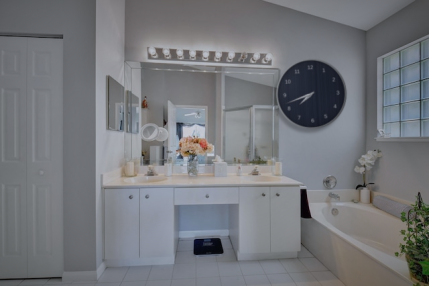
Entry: h=7 m=42
